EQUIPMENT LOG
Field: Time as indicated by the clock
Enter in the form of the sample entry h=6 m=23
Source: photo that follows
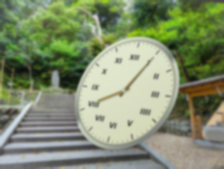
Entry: h=8 m=5
